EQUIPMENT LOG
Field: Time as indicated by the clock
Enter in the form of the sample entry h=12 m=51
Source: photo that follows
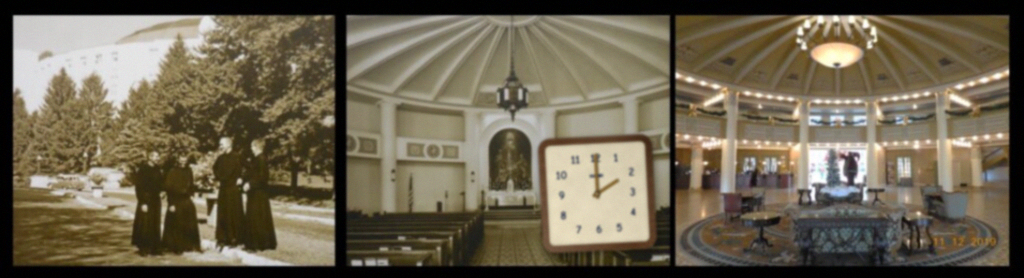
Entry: h=2 m=0
